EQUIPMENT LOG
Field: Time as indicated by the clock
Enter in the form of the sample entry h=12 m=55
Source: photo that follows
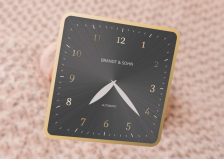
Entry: h=7 m=22
